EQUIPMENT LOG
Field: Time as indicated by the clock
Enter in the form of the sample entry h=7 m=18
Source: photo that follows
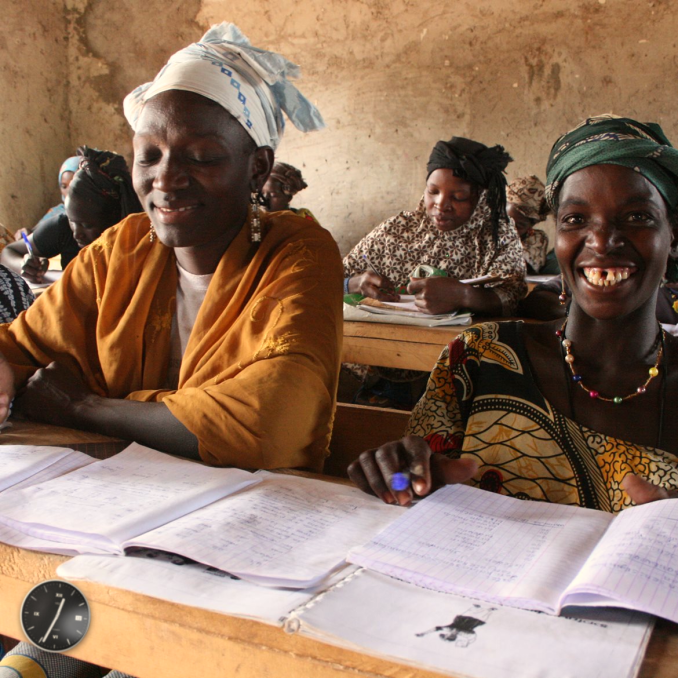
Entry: h=12 m=34
